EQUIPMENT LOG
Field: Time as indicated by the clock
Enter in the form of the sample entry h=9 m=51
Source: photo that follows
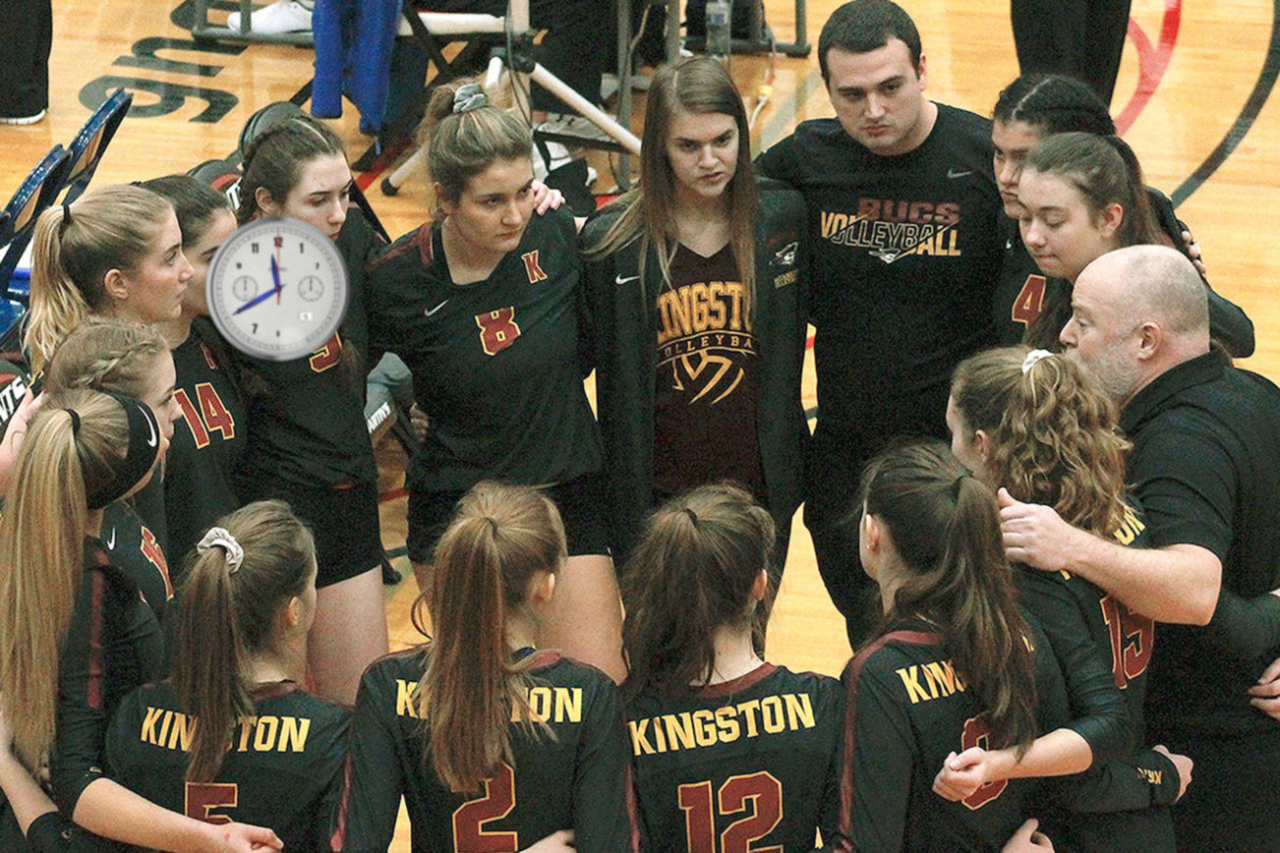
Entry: h=11 m=40
